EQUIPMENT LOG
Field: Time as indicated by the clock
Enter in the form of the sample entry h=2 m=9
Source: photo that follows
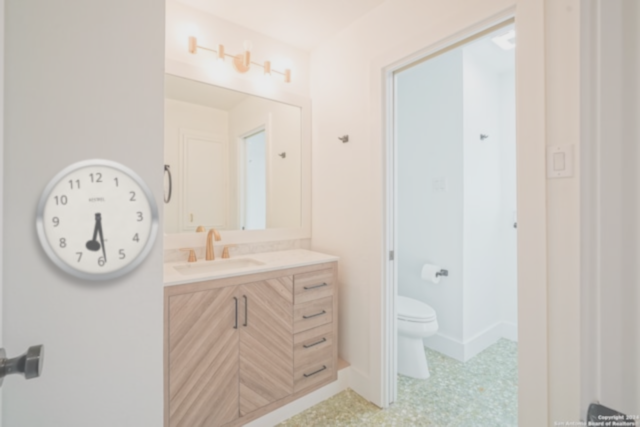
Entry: h=6 m=29
